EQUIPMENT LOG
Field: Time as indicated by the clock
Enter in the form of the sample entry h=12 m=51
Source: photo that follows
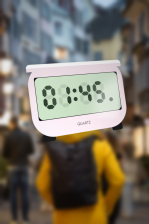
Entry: h=1 m=45
